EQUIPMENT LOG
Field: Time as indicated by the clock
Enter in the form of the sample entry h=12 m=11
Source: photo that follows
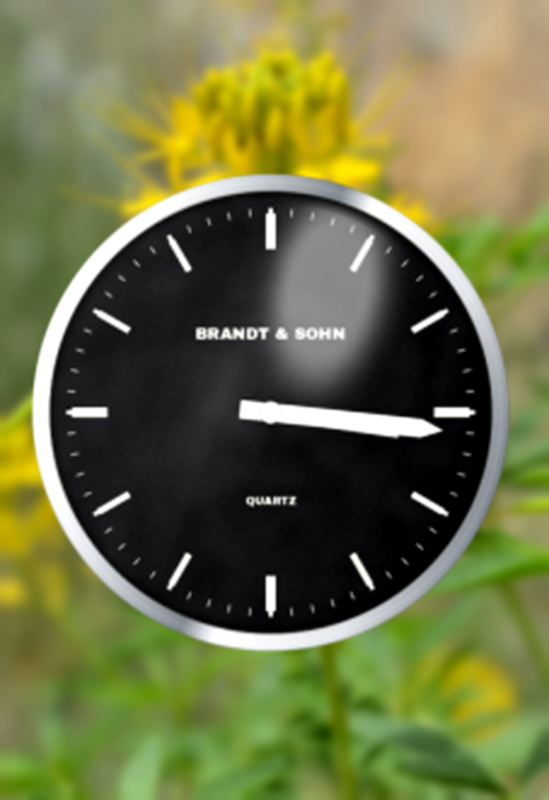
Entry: h=3 m=16
